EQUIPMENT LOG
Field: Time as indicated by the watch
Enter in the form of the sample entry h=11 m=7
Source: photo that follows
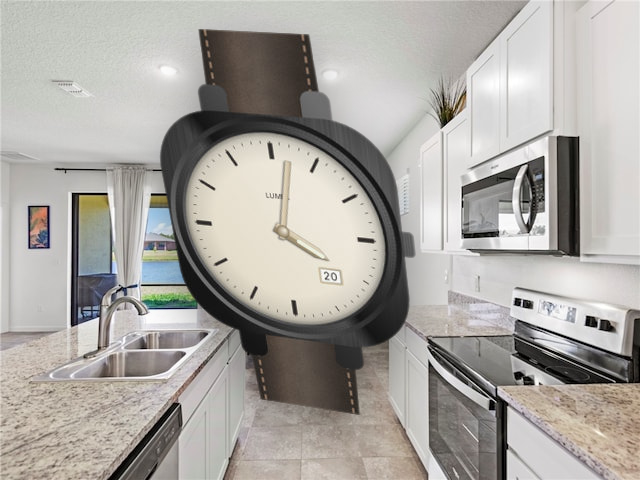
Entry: h=4 m=2
